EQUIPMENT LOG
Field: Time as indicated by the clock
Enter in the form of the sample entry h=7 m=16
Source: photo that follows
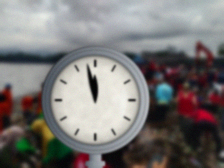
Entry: h=11 m=58
